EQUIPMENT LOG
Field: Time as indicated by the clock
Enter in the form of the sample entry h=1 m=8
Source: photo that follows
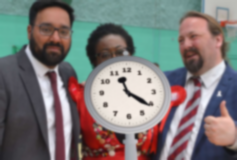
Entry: h=11 m=21
